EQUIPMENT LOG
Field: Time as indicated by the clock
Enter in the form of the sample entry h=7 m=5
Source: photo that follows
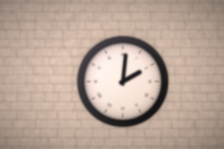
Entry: h=2 m=1
